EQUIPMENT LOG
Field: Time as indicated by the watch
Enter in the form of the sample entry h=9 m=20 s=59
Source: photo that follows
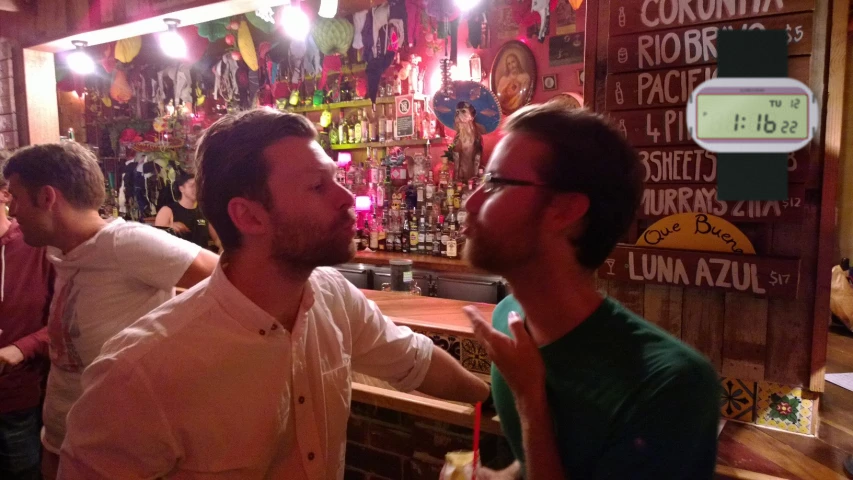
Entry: h=1 m=16 s=22
